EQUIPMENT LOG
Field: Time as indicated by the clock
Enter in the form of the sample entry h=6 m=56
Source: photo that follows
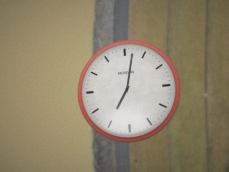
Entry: h=7 m=2
